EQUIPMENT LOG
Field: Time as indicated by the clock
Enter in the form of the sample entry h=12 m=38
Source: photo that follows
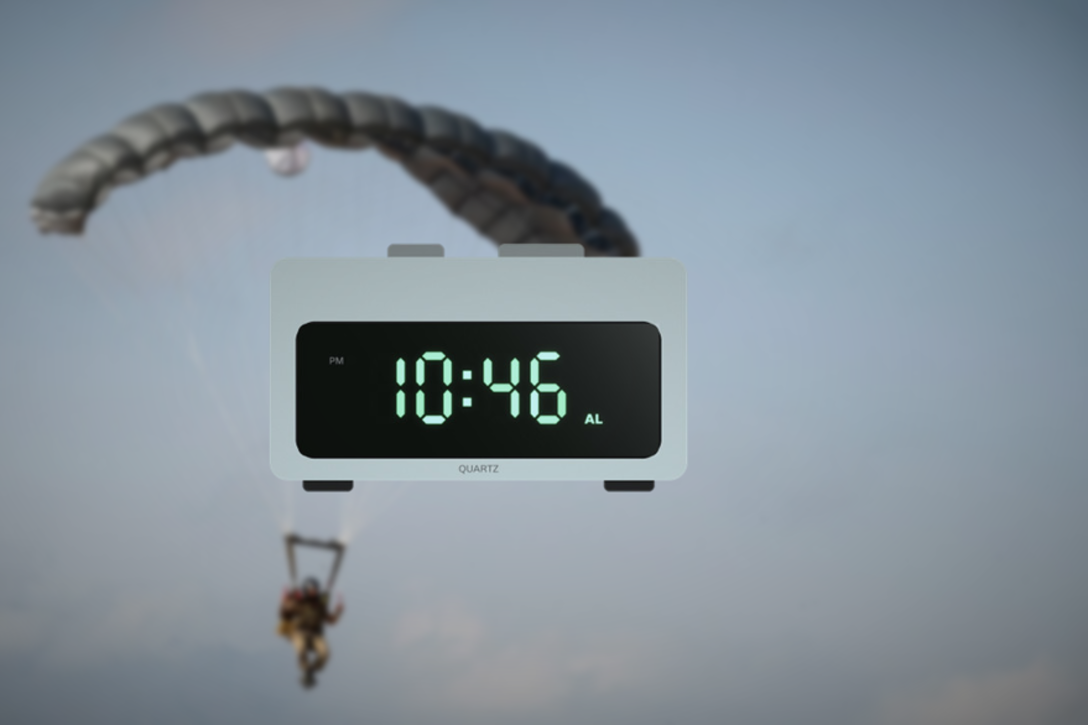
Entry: h=10 m=46
